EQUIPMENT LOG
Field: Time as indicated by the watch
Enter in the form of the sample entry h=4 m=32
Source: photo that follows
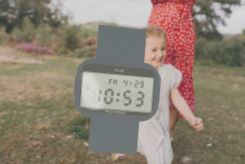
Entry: h=10 m=53
